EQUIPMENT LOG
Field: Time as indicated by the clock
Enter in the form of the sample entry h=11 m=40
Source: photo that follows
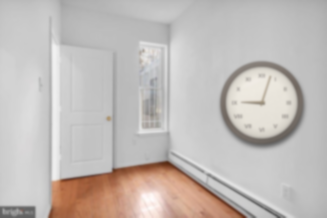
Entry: h=9 m=3
